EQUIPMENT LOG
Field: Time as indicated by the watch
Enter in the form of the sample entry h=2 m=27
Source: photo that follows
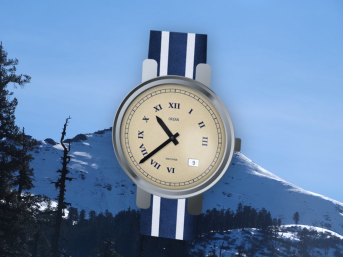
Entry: h=10 m=38
